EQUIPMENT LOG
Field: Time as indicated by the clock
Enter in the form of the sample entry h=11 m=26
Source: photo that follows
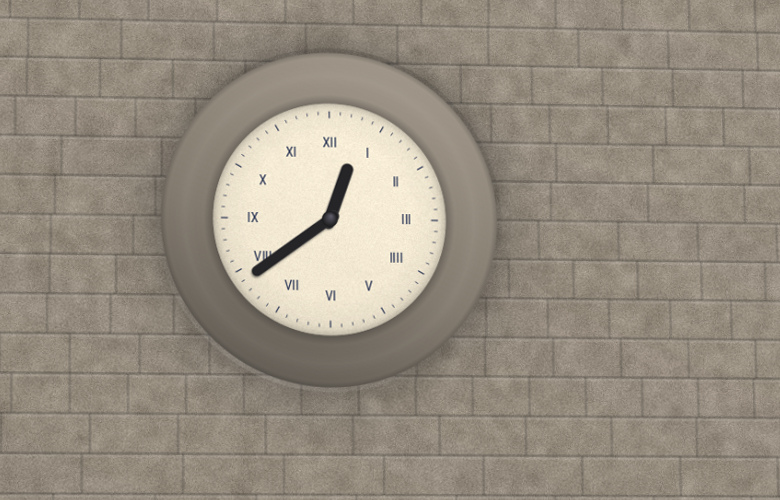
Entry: h=12 m=39
